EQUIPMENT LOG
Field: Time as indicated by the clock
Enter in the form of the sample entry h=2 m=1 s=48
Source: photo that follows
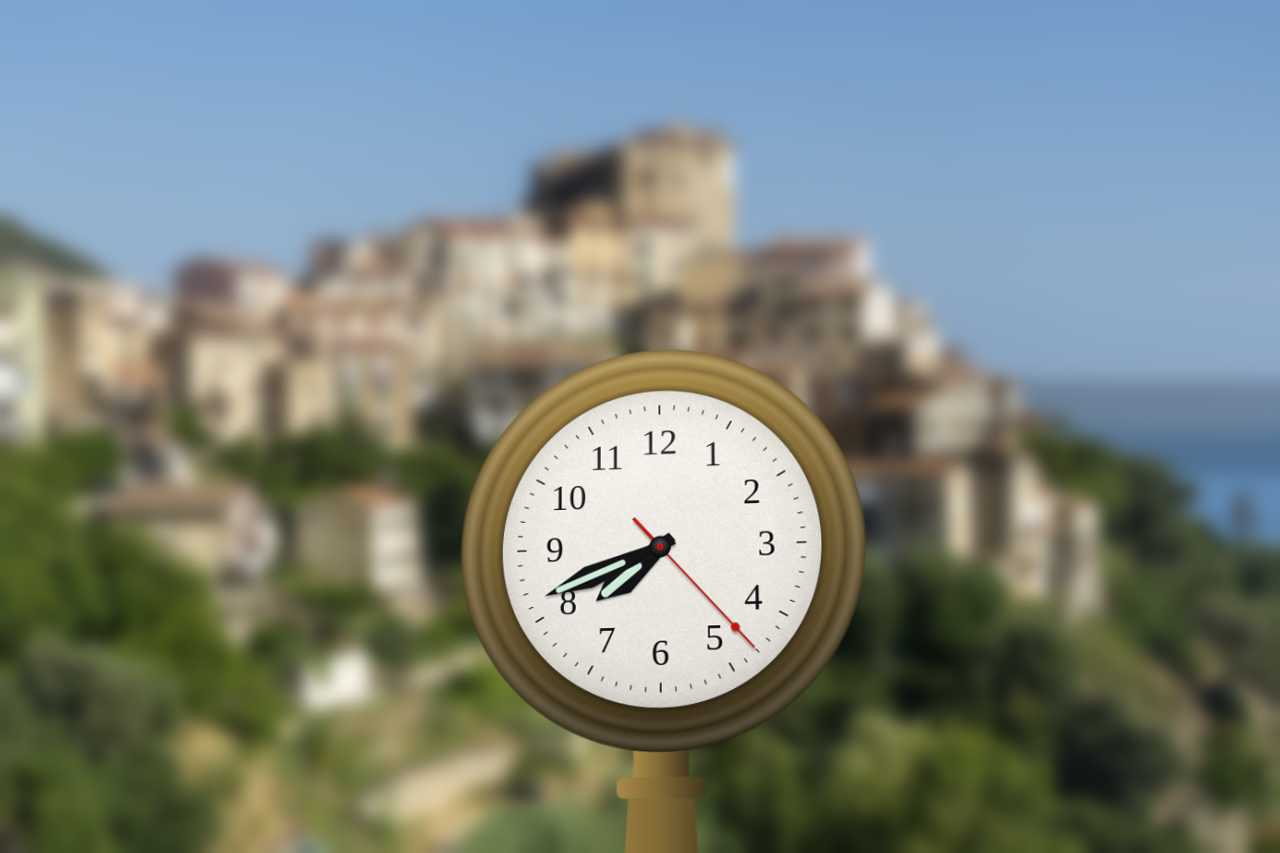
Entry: h=7 m=41 s=23
